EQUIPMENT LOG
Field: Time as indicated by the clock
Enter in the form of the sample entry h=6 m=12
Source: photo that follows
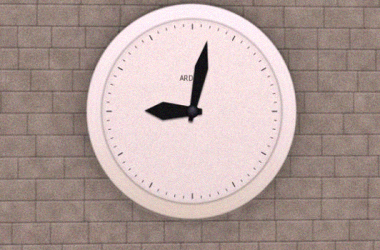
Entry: h=9 m=2
